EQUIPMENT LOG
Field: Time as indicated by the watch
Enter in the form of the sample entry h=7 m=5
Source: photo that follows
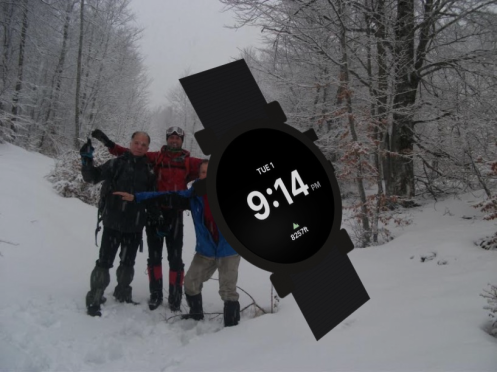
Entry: h=9 m=14
